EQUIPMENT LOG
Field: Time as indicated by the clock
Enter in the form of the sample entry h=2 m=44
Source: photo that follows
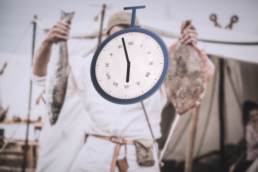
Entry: h=5 m=57
